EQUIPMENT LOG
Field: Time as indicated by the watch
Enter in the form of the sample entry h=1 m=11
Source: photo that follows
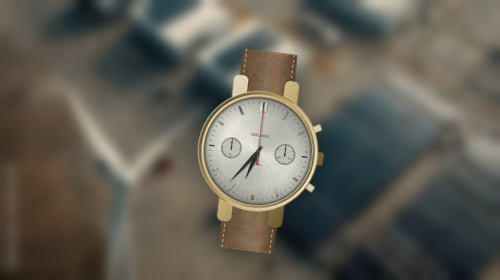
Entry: h=6 m=36
